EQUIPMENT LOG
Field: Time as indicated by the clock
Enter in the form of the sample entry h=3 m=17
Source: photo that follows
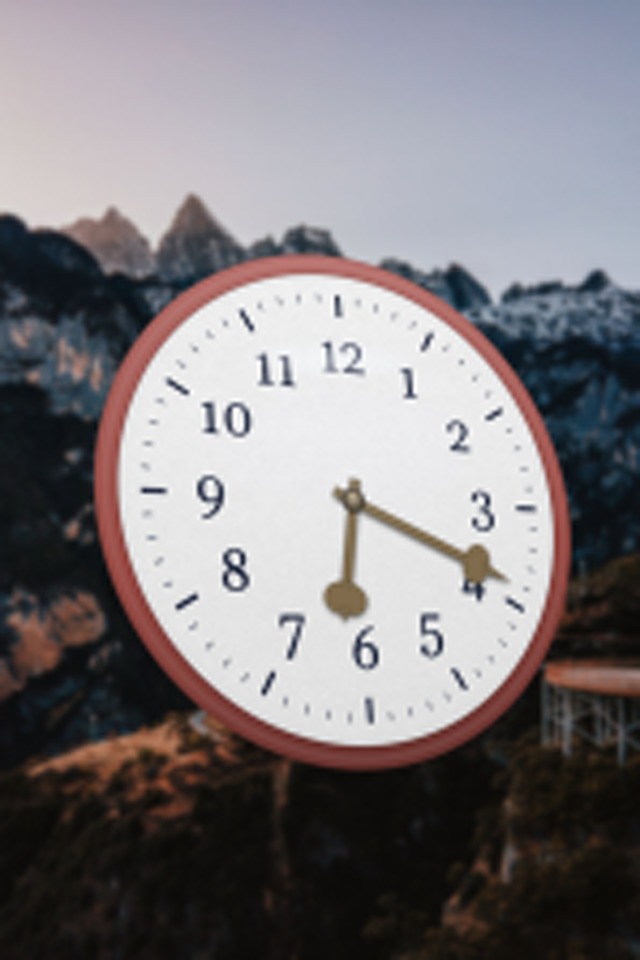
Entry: h=6 m=19
